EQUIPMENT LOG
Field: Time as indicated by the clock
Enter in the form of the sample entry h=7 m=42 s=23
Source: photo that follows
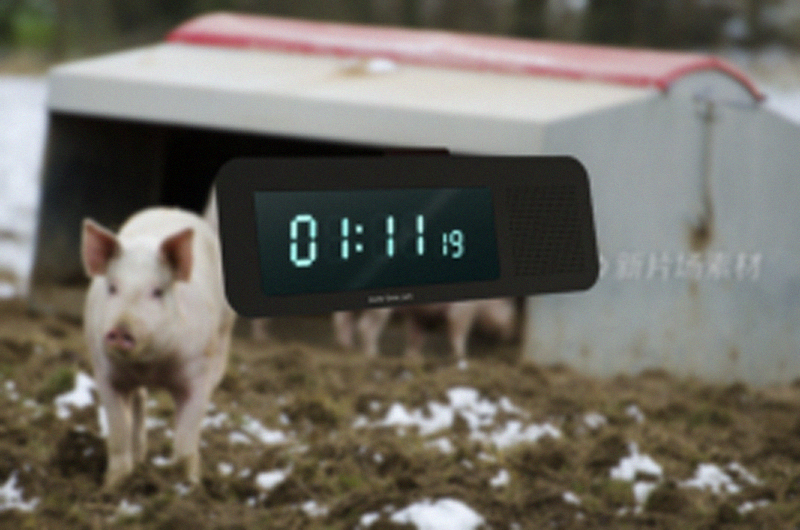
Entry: h=1 m=11 s=19
